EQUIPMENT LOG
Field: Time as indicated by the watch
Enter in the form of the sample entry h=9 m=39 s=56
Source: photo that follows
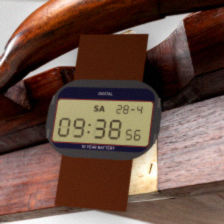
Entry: h=9 m=38 s=56
